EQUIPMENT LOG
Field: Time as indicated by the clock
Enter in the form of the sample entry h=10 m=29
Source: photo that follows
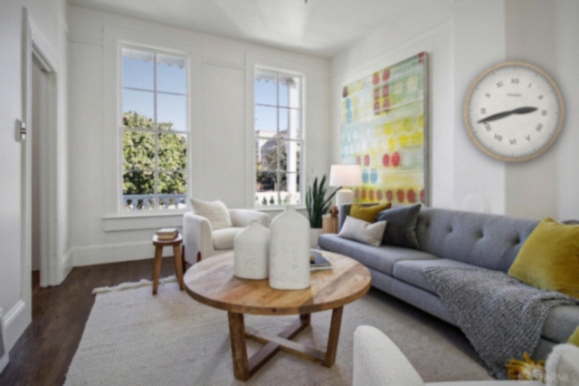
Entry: h=2 m=42
